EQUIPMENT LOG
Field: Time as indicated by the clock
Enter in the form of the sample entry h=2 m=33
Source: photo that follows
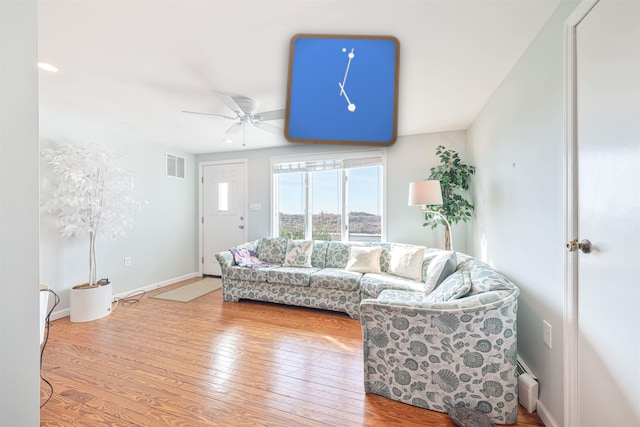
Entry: h=5 m=2
